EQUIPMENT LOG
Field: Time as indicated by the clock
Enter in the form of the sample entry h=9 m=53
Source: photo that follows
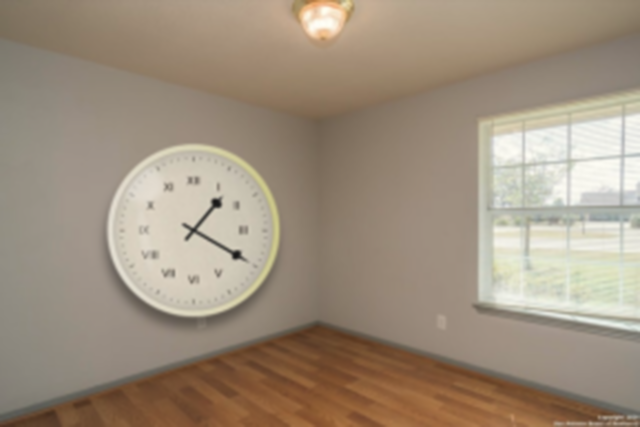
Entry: h=1 m=20
